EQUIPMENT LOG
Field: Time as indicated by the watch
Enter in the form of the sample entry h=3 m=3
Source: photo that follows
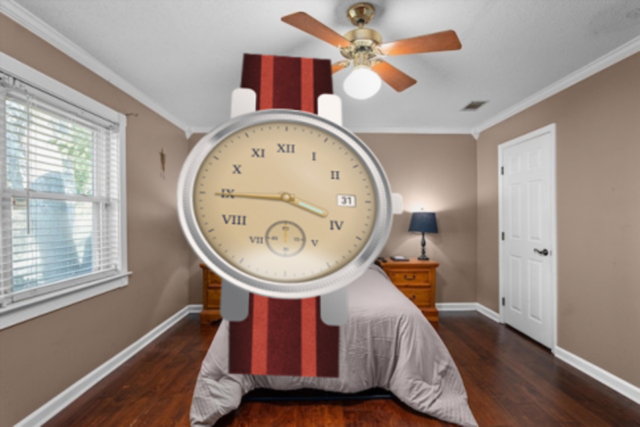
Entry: h=3 m=45
